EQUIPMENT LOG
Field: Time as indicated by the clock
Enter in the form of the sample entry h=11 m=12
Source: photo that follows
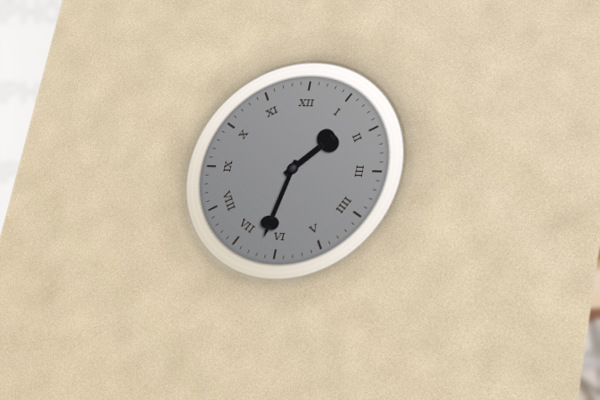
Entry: h=1 m=32
